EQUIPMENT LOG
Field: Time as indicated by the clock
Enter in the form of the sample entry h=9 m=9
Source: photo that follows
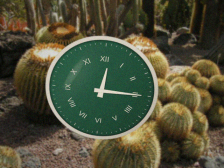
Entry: h=12 m=15
